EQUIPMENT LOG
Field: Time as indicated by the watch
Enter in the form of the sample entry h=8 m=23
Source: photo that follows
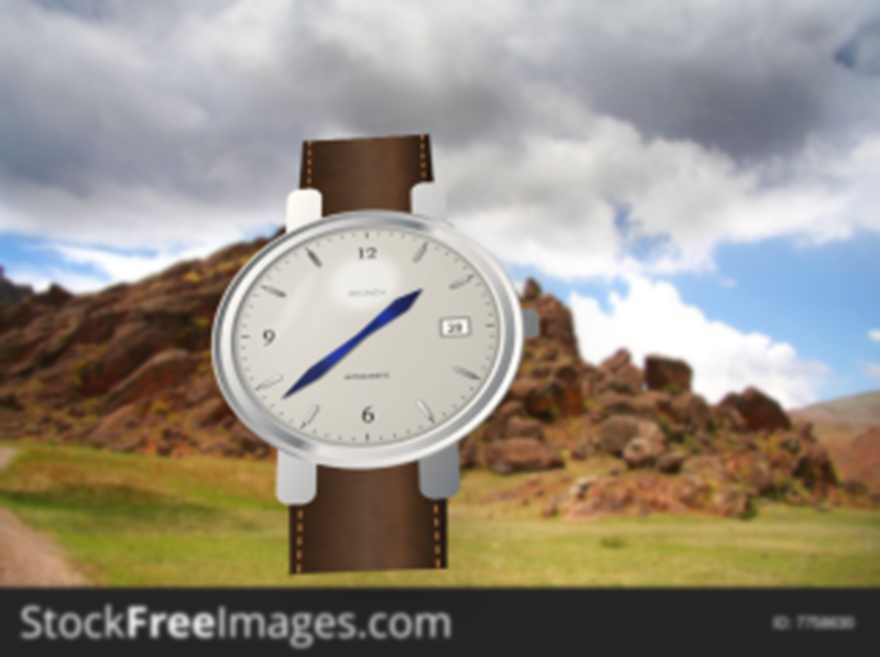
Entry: h=1 m=38
